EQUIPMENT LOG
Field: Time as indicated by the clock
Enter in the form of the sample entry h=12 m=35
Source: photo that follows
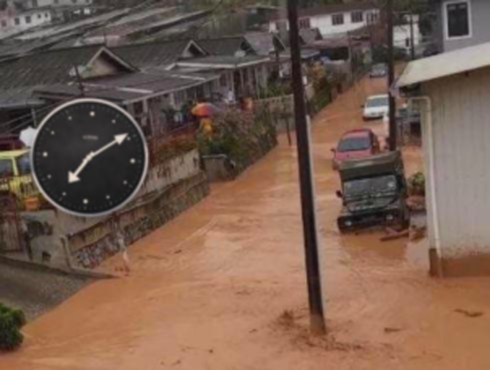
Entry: h=7 m=9
